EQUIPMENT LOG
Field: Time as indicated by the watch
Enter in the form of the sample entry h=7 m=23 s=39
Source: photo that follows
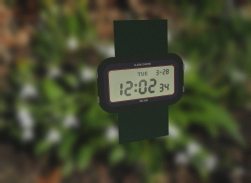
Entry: h=12 m=2 s=34
